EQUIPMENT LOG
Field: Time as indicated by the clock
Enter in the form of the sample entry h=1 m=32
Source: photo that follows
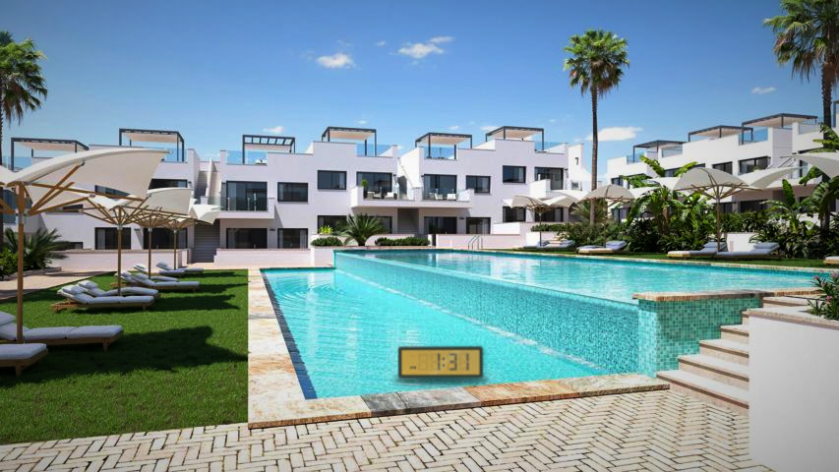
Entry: h=1 m=31
